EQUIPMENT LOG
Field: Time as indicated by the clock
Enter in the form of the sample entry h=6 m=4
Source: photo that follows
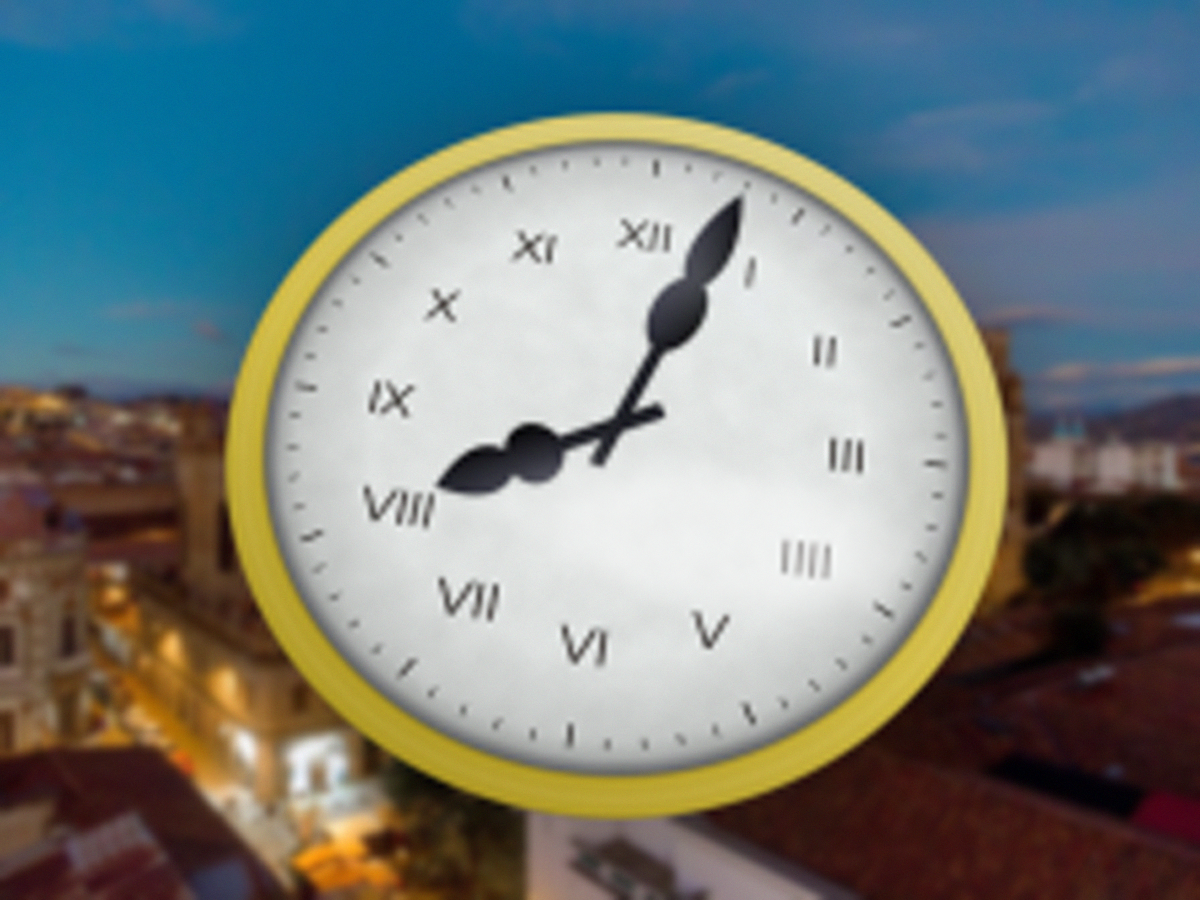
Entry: h=8 m=3
